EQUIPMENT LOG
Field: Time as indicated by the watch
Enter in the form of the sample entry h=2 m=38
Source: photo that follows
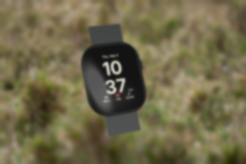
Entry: h=10 m=37
